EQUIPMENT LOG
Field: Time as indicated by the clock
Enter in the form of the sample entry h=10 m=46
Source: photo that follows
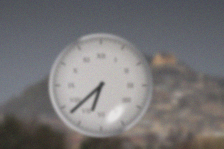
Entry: h=6 m=38
